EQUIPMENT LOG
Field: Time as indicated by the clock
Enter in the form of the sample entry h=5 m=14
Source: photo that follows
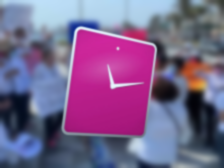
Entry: h=11 m=13
